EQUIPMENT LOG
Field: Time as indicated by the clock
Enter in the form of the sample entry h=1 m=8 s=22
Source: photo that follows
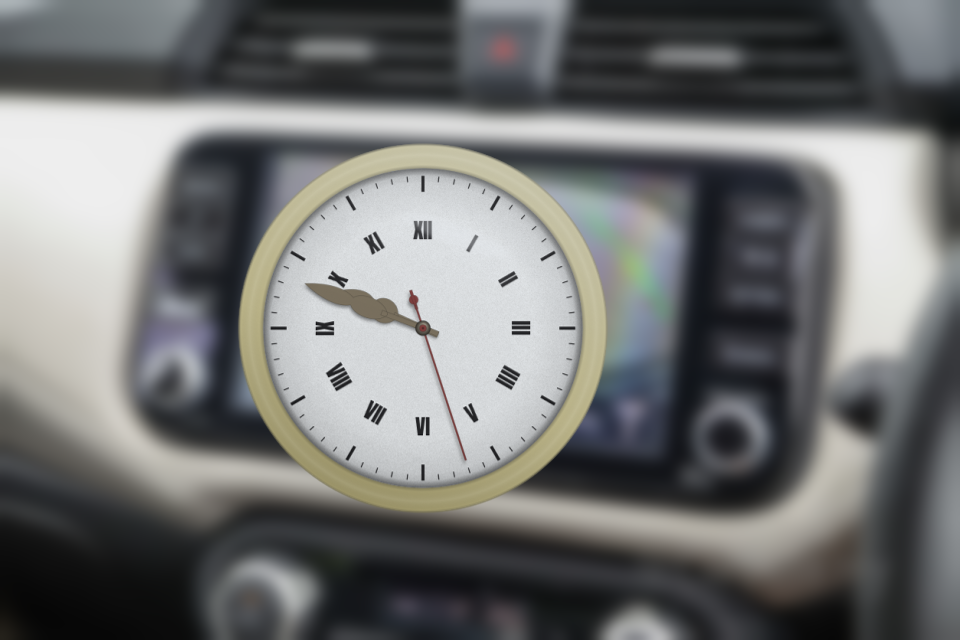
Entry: h=9 m=48 s=27
